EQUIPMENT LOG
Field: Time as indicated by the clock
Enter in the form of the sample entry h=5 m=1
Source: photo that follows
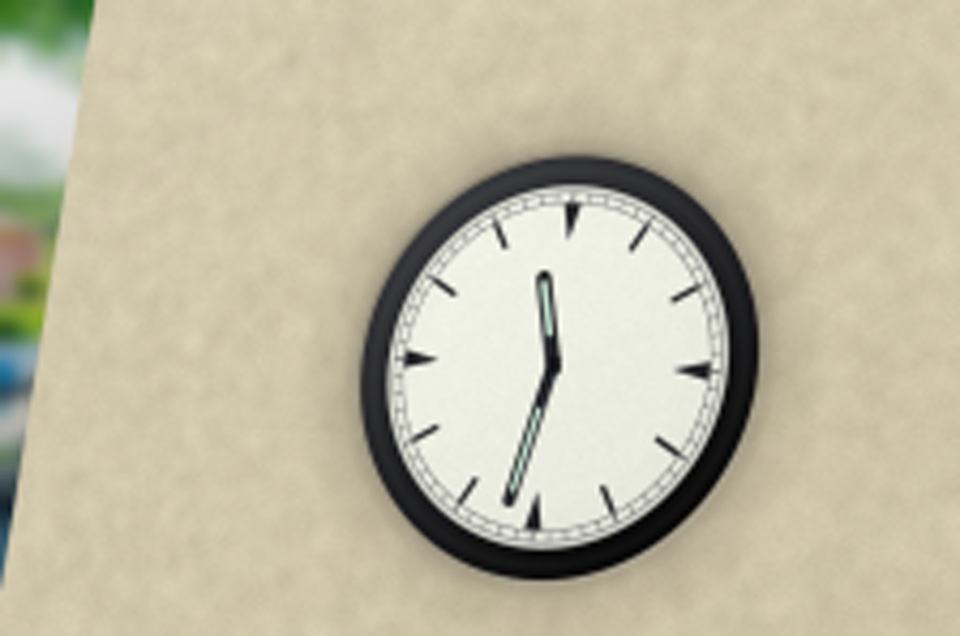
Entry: h=11 m=32
